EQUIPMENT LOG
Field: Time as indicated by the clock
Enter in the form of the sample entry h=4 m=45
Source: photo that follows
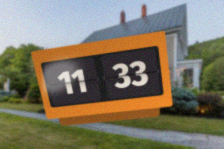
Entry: h=11 m=33
